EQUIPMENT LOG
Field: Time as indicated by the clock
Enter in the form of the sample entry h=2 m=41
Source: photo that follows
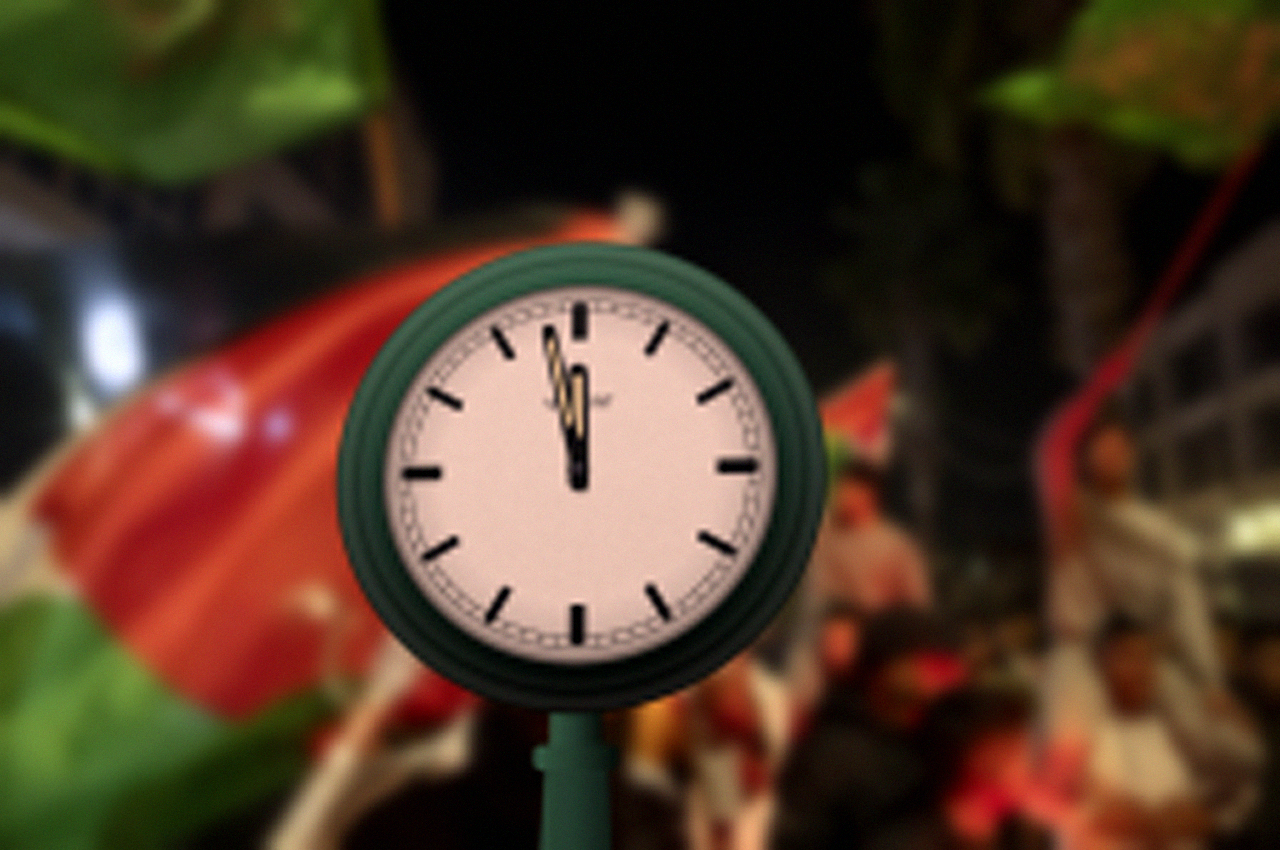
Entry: h=11 m=58
